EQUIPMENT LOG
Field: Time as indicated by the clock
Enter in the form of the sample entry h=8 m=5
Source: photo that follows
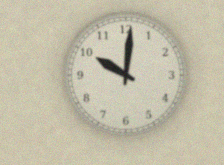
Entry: h=10 m=1
